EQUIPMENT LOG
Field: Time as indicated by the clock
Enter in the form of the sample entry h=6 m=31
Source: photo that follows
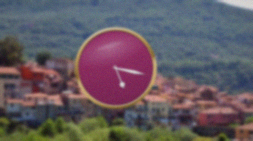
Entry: h=5 m=17
